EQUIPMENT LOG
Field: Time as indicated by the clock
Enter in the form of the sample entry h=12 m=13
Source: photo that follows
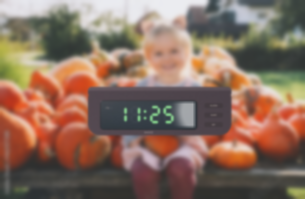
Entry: h=11 m=25
